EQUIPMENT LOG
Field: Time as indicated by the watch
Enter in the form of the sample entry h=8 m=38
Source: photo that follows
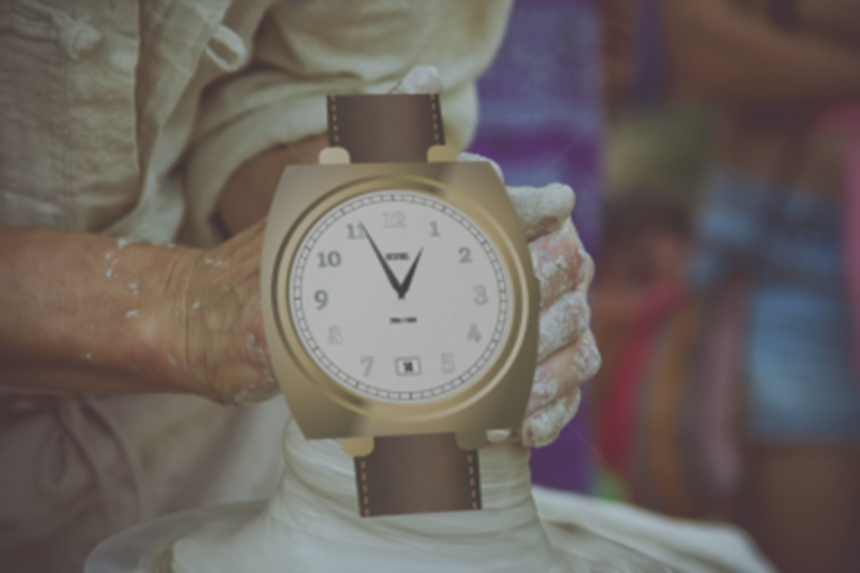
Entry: h=12 m=56
